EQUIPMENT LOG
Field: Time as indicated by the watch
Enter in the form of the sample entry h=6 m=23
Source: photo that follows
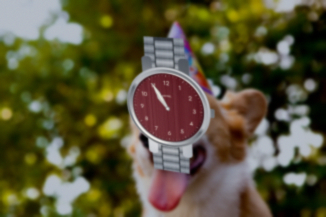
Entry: h=10 m=55
